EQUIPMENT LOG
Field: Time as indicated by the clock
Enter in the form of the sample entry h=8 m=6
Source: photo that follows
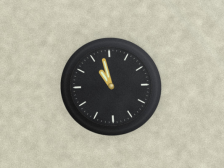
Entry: h=10 m=58
